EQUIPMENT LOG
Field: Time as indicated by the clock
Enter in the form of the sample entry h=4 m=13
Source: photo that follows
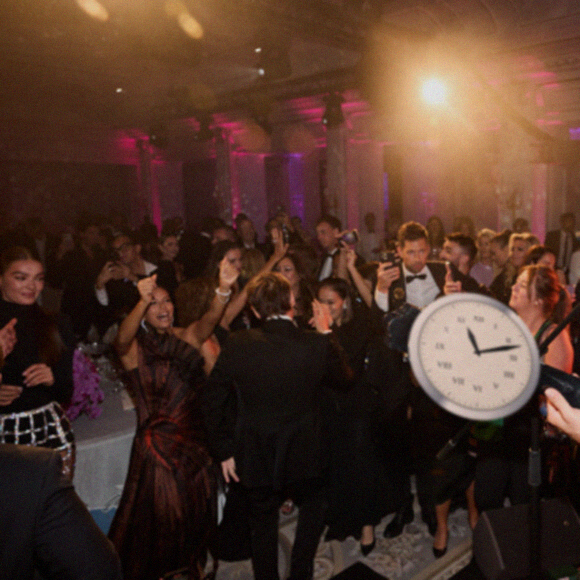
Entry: h=11 m=12
